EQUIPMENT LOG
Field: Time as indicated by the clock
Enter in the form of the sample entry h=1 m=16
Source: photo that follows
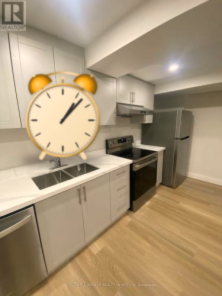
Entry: h=1 m=7
